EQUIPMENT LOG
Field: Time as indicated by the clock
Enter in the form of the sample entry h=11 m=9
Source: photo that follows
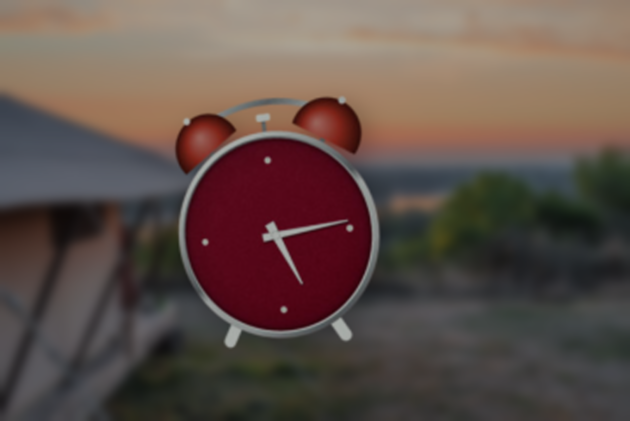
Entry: h=5 m=14
